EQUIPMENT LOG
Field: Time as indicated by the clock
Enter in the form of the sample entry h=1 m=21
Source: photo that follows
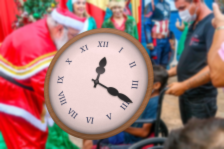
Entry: h=12 m=19
